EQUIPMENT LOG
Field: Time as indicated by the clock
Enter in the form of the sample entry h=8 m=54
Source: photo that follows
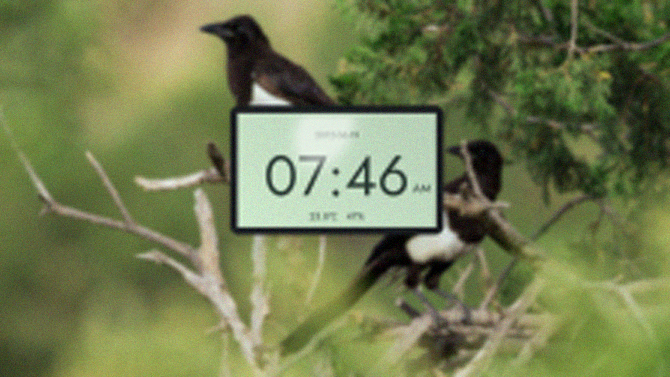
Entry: h=7 m=46
